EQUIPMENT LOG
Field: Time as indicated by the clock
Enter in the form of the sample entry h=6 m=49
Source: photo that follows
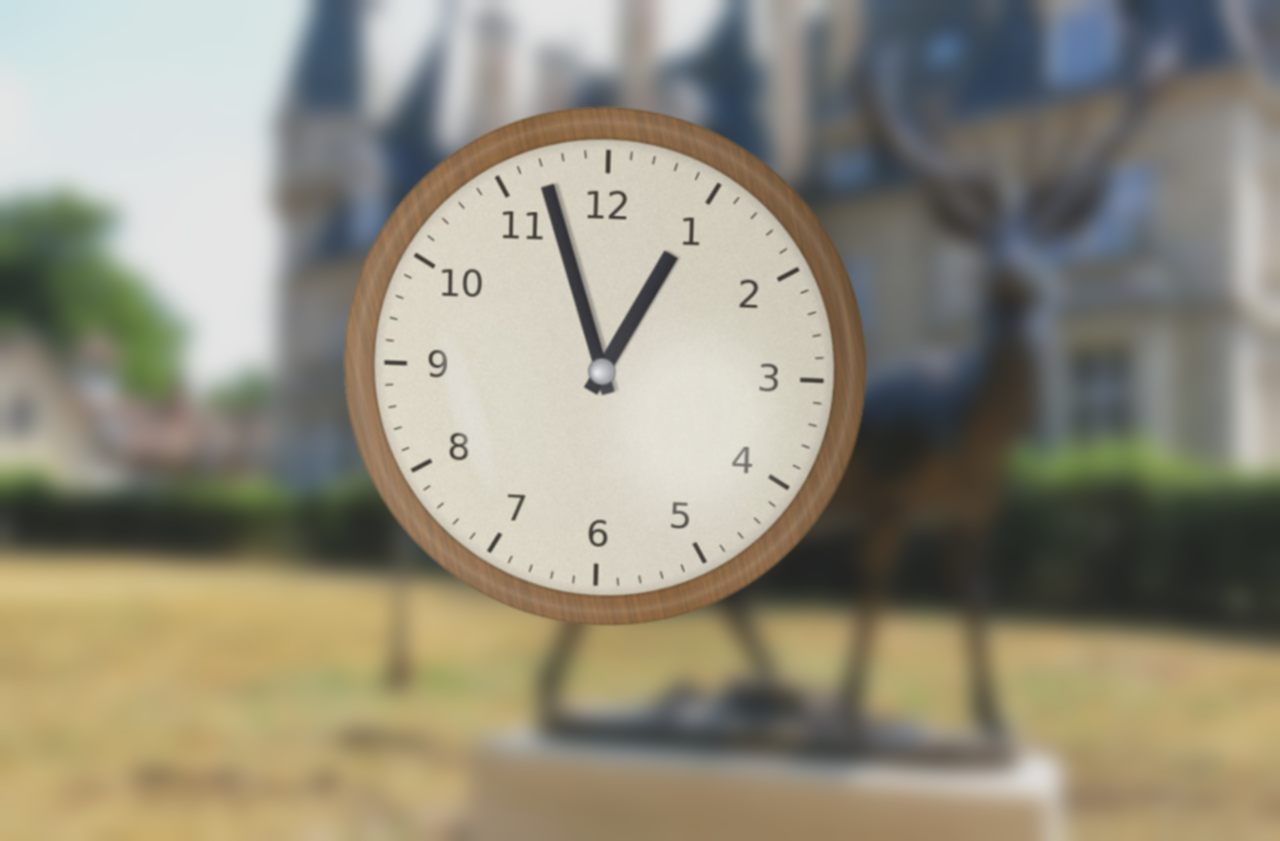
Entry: h=12 m=57
